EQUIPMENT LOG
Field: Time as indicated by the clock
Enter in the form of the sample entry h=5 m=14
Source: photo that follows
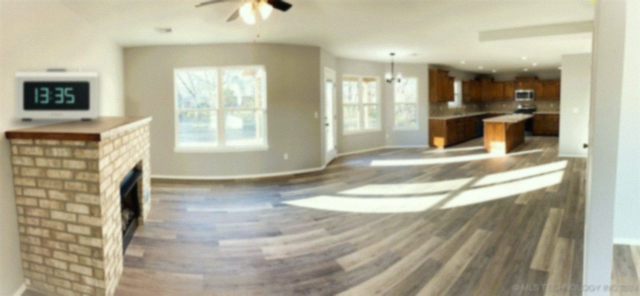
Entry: h=13 m=35
